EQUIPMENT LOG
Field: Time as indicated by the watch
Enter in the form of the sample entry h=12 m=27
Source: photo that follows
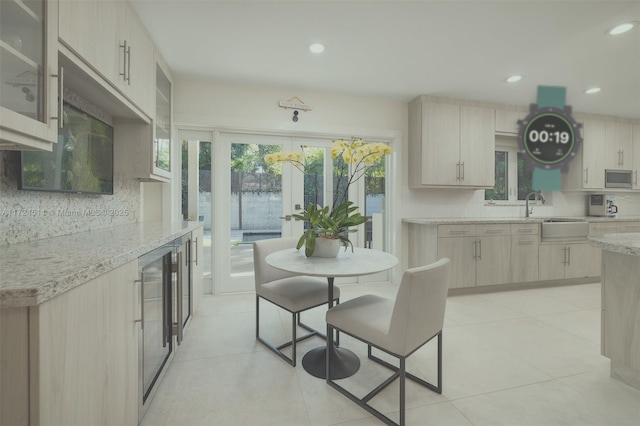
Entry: h=0 m=19
